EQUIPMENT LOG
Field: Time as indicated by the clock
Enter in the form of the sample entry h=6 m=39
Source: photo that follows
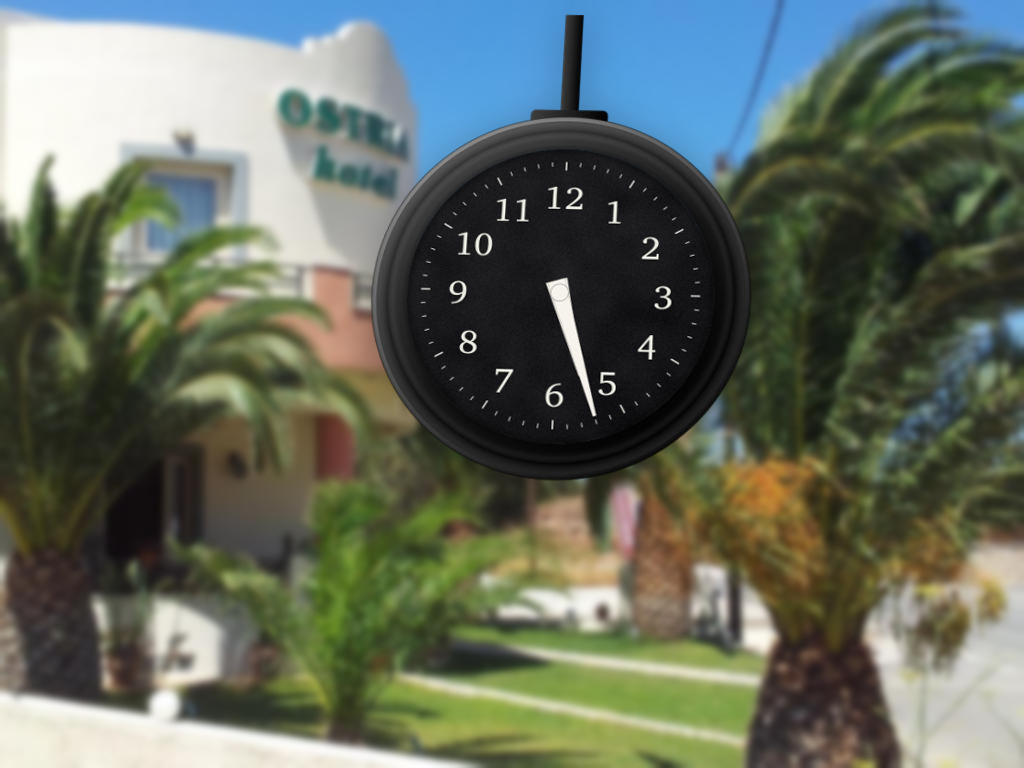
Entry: h=5 m=27
